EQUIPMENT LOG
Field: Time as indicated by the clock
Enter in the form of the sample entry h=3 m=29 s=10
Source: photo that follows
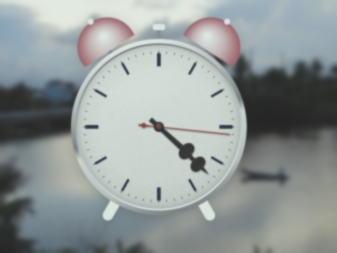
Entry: h=4 m=22 s=16
